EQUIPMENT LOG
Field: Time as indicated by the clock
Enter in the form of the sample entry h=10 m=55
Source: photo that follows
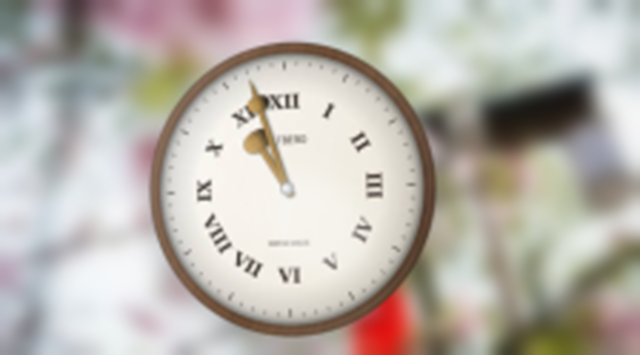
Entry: h=10 m=57
